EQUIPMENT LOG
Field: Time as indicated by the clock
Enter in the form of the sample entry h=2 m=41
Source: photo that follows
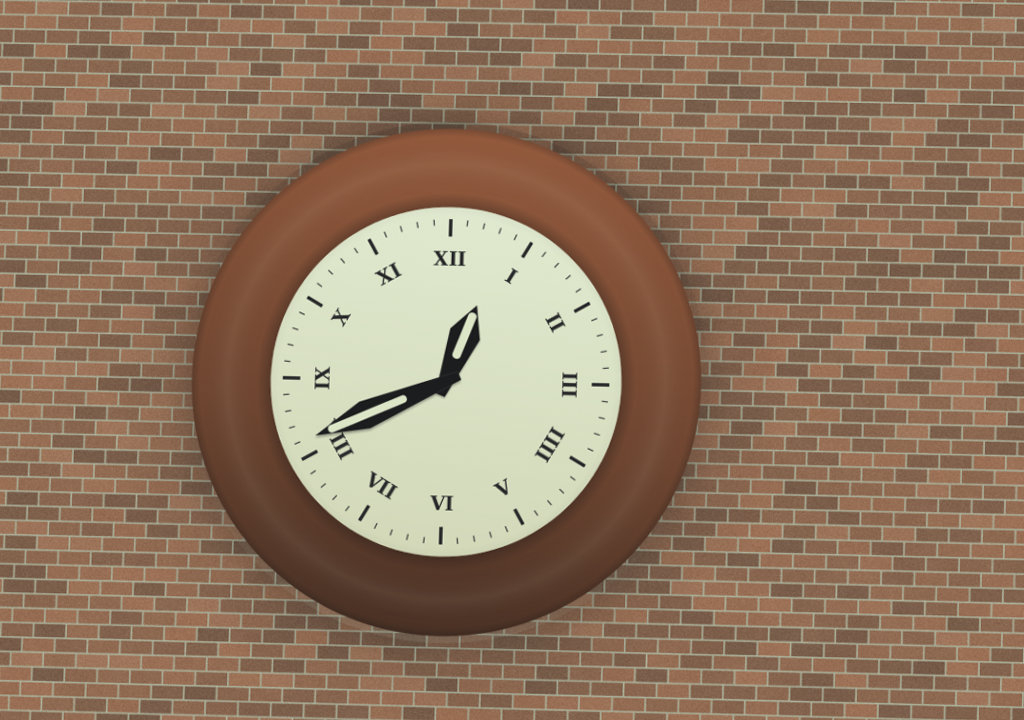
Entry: h=12 m=41
